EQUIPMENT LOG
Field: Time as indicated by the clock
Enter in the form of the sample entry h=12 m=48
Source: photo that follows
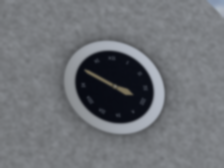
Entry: h=3 m=50
